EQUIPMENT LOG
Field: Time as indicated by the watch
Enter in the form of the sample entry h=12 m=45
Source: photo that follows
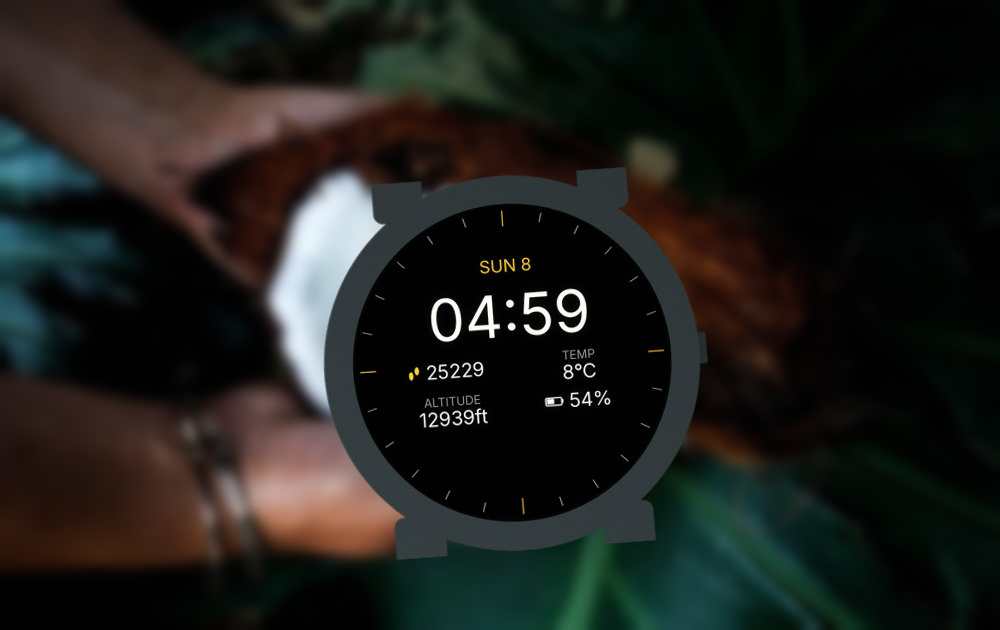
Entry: h=4 m=59
